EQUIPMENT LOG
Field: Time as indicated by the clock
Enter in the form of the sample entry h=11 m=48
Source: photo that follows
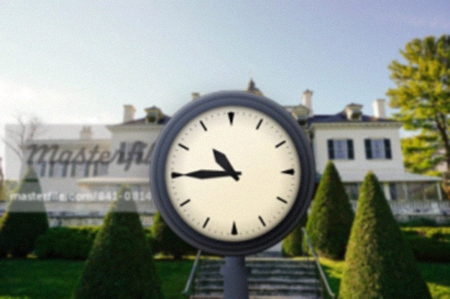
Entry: h=10 m=45
